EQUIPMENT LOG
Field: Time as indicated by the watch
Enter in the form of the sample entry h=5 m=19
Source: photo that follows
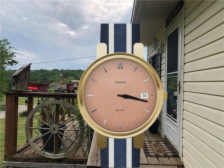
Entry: h=3 m=17
